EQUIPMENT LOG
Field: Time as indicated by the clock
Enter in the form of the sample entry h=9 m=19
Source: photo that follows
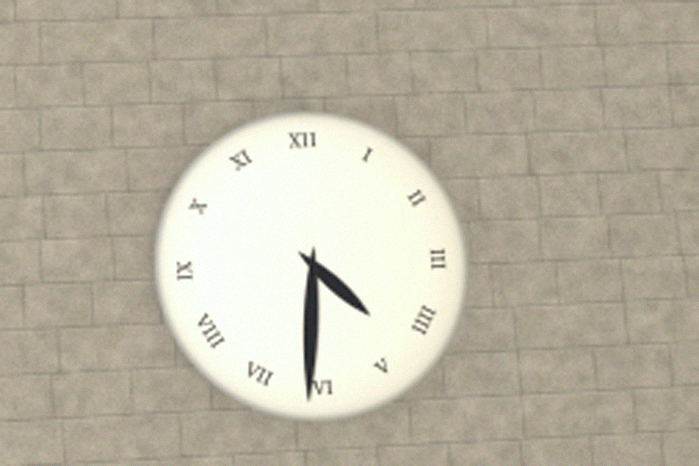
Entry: h=4 m=31
